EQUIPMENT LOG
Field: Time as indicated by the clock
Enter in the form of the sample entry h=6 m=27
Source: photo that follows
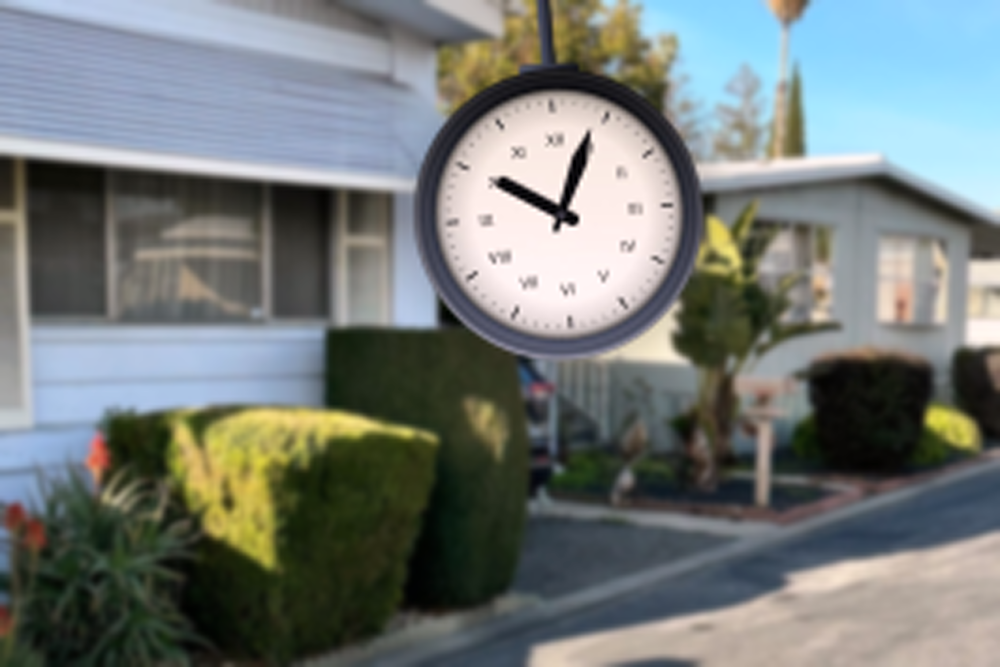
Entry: h=10 m=4
